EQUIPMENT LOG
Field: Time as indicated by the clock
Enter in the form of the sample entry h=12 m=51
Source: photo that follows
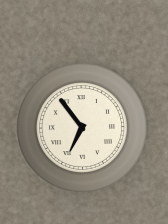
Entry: h=6 m=54
